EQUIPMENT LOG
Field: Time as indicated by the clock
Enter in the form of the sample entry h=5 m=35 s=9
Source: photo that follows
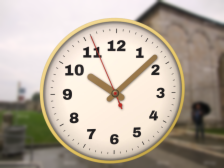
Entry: h=10 m=7 s=56
